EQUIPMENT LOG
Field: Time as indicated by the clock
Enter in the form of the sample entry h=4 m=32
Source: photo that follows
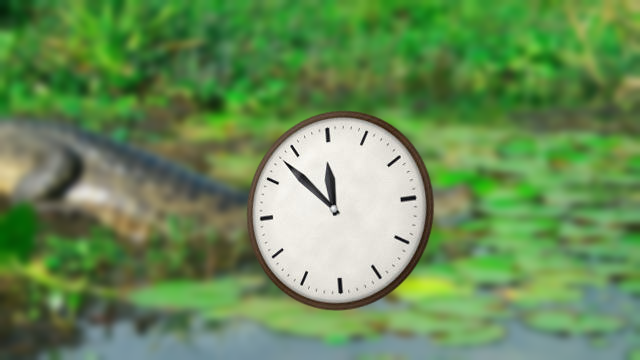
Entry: h=11 m=53
